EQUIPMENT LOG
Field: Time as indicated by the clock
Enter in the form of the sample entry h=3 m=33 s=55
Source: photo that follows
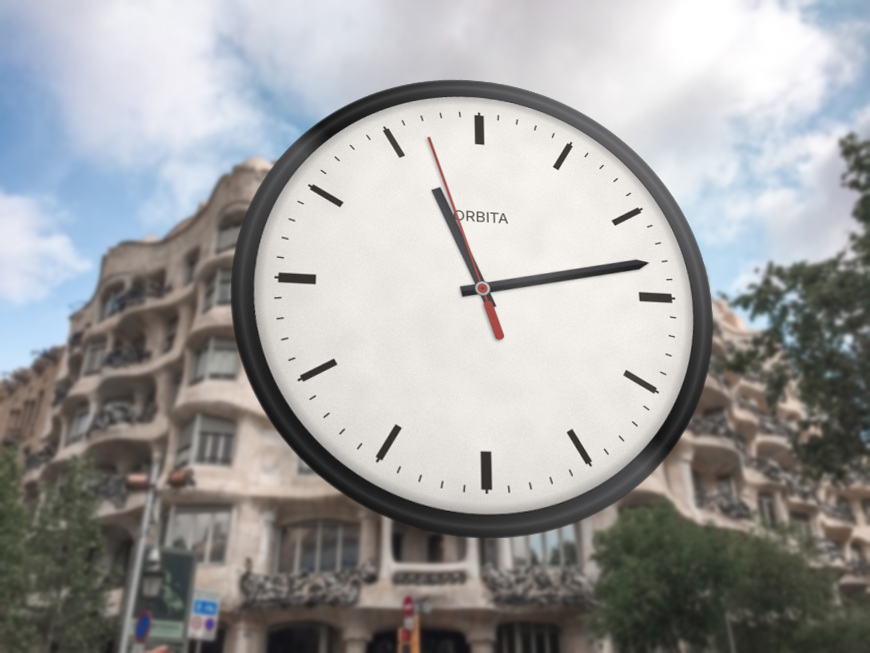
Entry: h=11 m=12 s=57
